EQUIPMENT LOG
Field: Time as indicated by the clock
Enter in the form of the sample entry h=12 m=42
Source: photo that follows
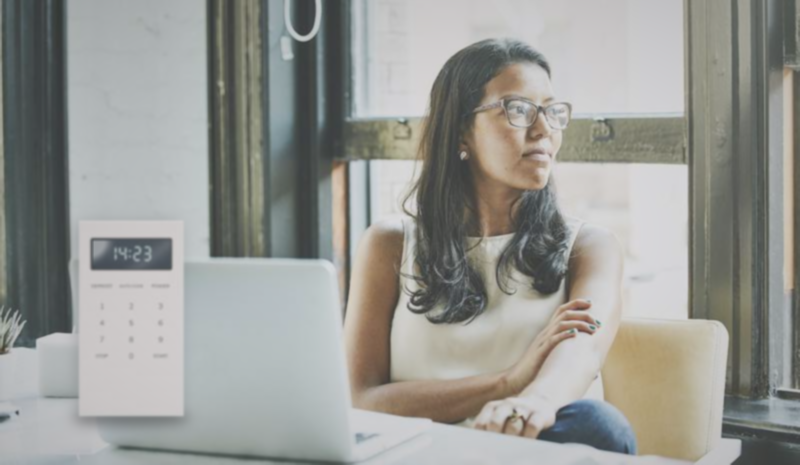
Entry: h=14 m=23
